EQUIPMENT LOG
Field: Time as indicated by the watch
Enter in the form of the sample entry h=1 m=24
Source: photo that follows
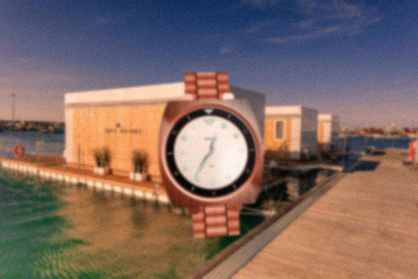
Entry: h=12 m=36
